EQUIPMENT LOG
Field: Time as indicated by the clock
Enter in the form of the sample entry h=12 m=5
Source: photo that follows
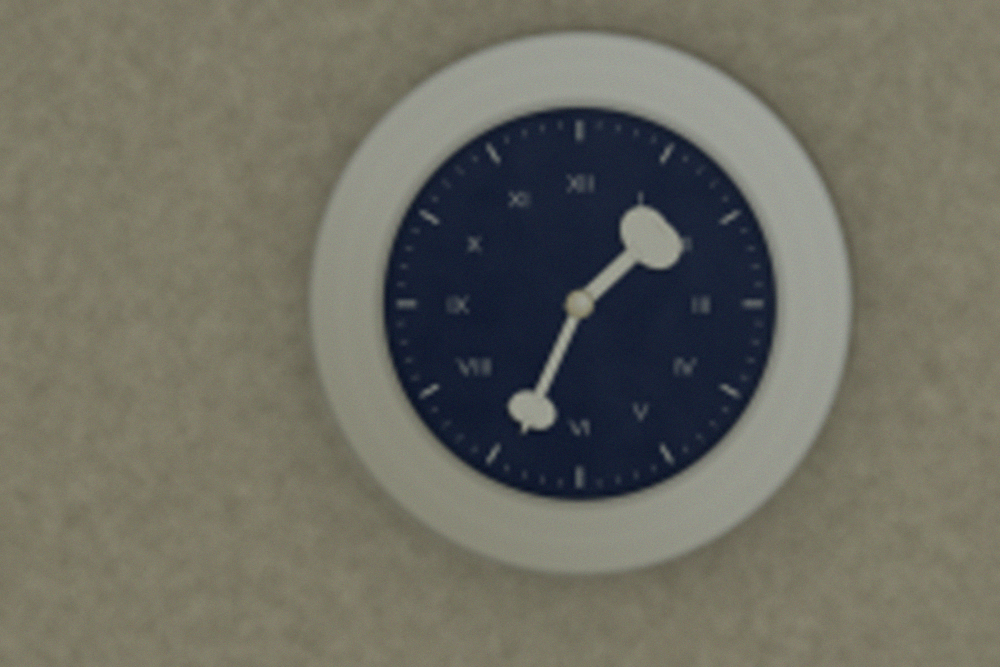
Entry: h=1 m=34
